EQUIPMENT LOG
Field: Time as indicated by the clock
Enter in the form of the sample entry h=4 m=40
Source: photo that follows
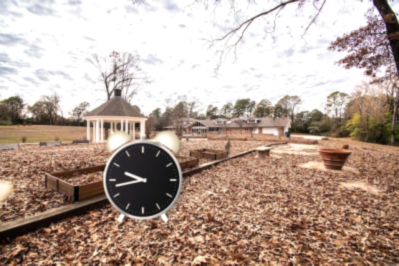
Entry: h=9 m=43
